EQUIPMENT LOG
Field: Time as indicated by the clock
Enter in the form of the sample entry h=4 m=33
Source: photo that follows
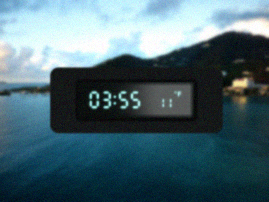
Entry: h=3 m=55
